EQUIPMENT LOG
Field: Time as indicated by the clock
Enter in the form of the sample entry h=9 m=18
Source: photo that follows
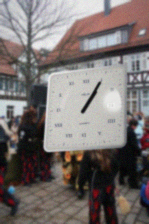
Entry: h=1 m=5
